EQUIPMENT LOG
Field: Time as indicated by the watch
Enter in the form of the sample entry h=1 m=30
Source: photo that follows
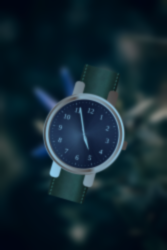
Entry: h=4 m=56
